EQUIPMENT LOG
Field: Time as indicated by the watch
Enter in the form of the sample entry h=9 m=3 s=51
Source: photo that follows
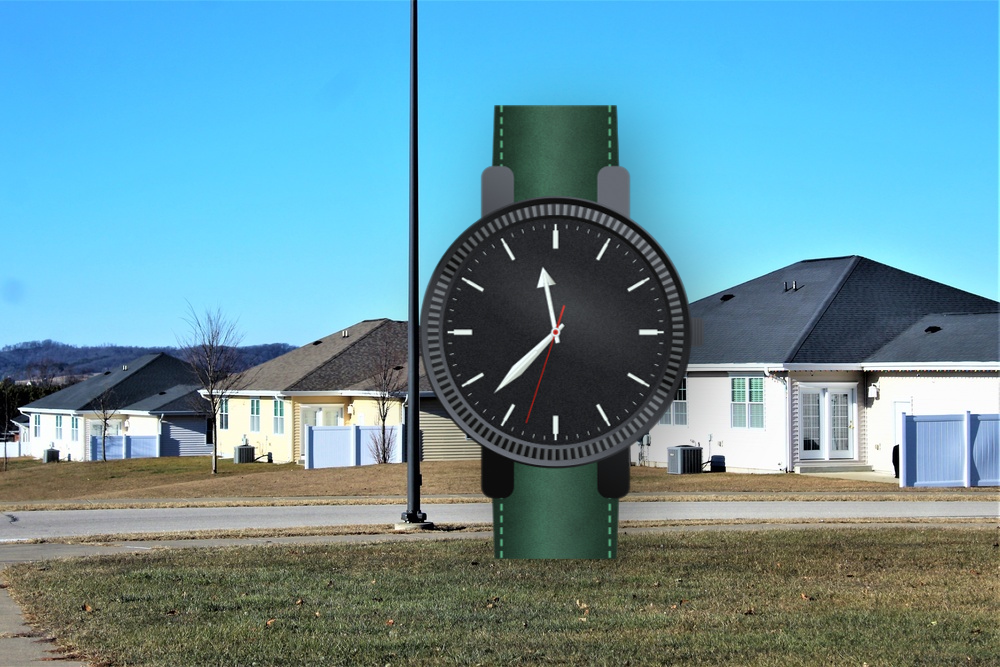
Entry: h=11 m=37 s=33
